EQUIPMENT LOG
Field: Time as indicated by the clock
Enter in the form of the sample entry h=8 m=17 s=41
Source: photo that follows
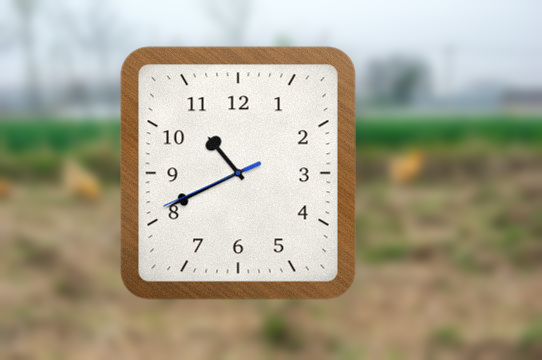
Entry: h=10 m=40 s=41
